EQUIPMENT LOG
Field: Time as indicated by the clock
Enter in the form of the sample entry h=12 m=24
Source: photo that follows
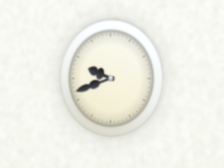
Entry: h=9 m=42
